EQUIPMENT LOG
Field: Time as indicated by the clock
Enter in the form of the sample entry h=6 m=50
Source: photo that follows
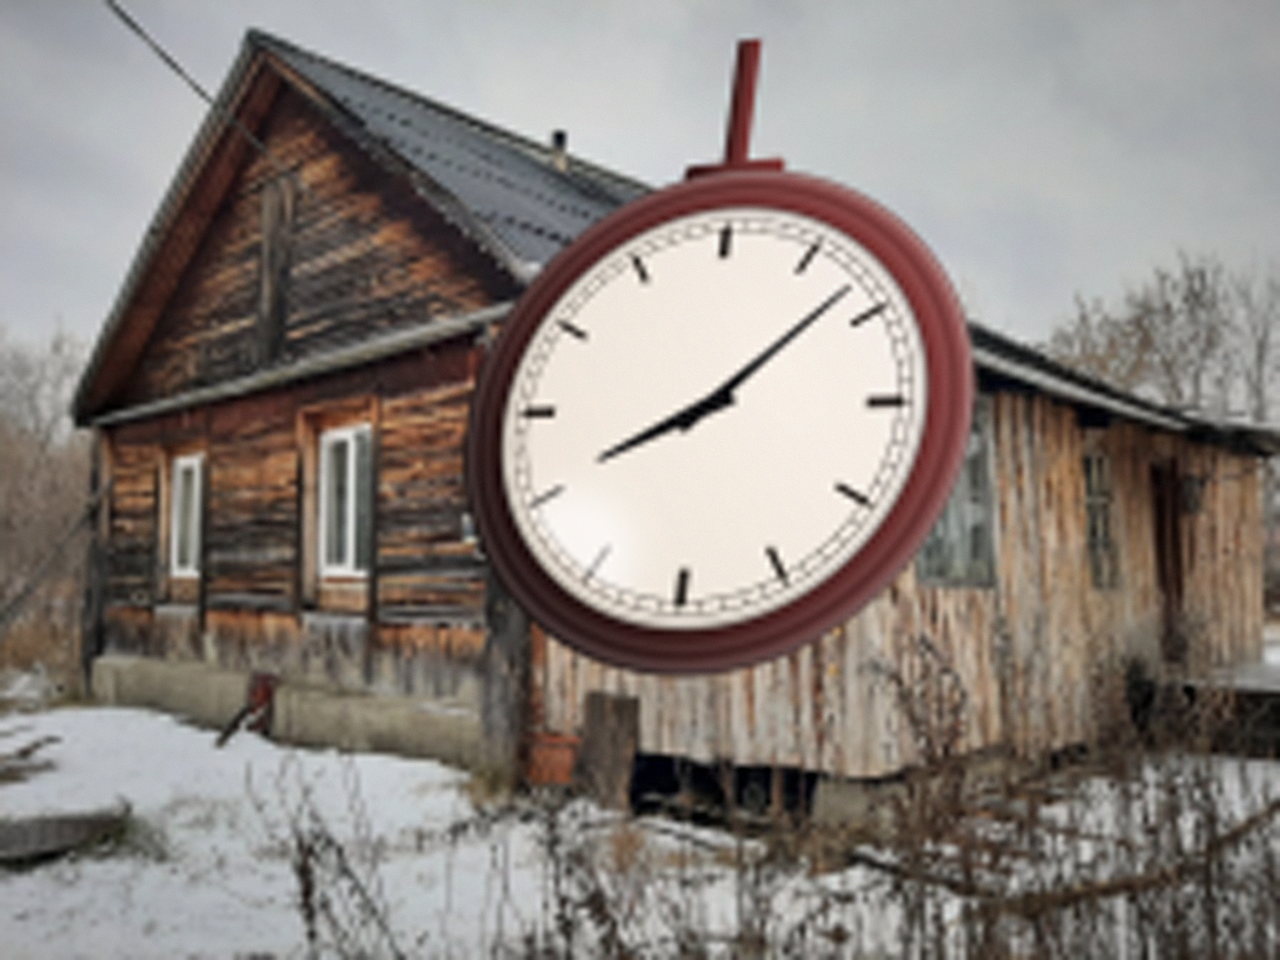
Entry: h=8 m=8
